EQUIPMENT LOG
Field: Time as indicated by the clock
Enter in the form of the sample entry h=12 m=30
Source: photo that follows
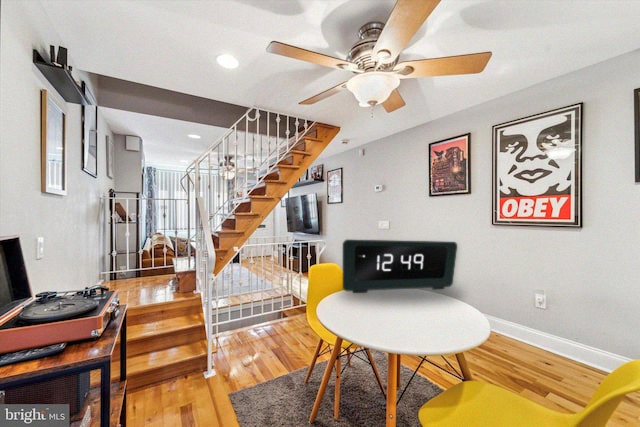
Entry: h=12 m=49
